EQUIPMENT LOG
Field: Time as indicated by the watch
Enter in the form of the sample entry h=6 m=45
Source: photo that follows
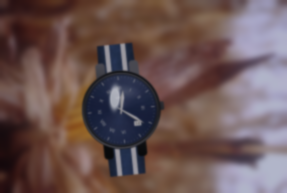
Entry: h=12 m=21
